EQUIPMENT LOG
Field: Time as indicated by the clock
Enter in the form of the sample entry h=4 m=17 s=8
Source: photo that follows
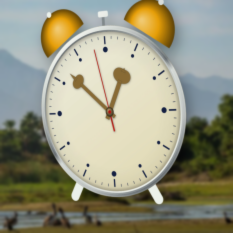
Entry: h=12 m=51 s=58
